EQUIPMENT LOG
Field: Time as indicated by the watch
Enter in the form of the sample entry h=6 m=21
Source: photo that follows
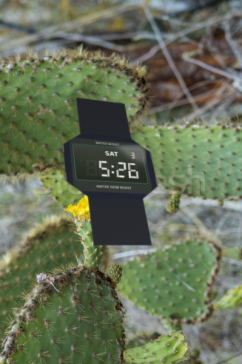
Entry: h=5 m=26
